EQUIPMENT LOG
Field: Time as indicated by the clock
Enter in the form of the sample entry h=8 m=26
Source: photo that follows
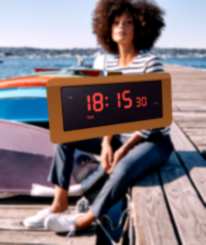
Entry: h=18 m=15
